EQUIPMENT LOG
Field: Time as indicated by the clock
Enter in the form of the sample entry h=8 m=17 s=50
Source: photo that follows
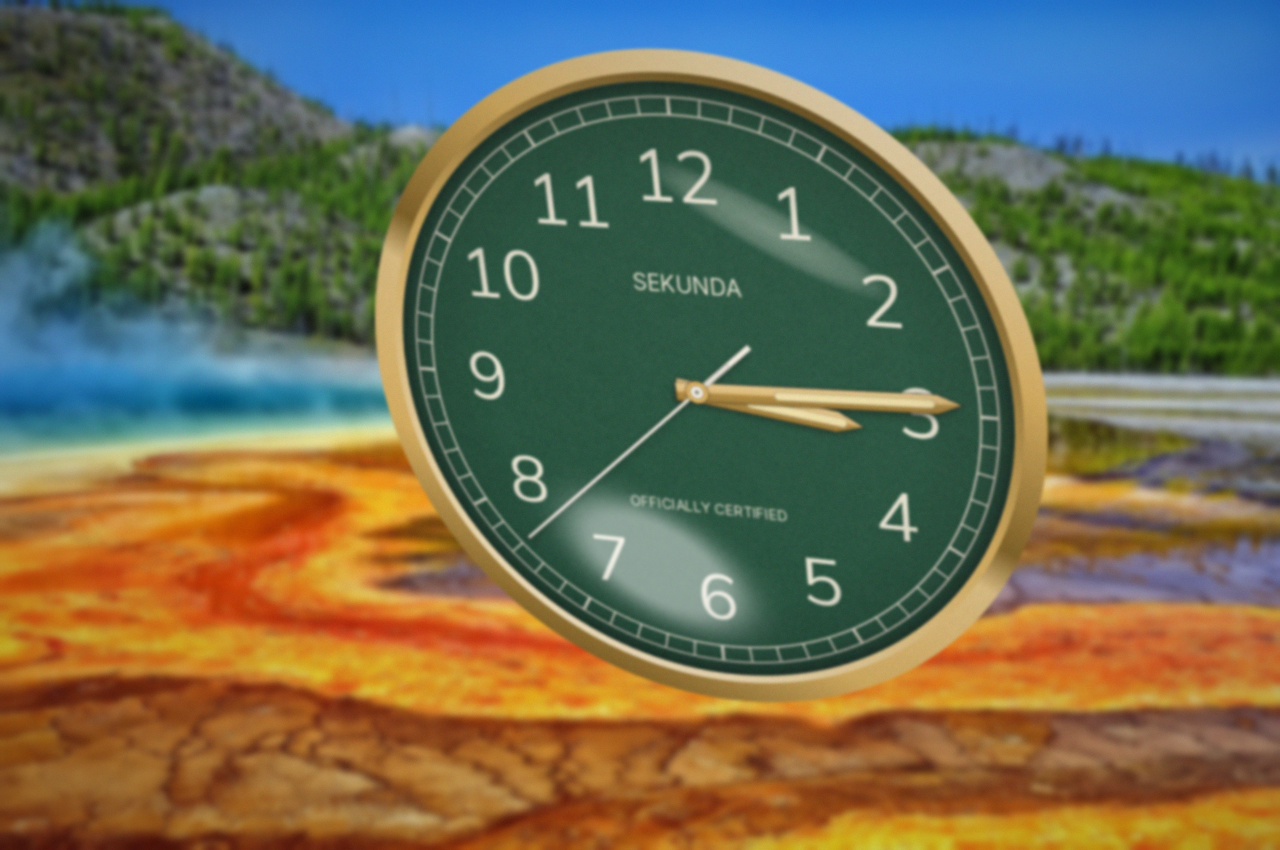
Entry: h=3 m=14 s=38
